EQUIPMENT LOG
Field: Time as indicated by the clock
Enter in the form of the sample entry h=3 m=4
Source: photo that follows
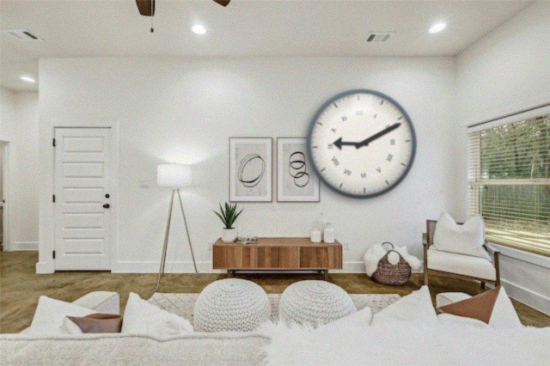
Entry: h=9 m=11
